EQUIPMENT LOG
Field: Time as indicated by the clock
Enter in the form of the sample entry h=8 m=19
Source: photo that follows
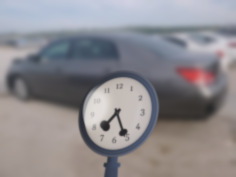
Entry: h=7 m=26
